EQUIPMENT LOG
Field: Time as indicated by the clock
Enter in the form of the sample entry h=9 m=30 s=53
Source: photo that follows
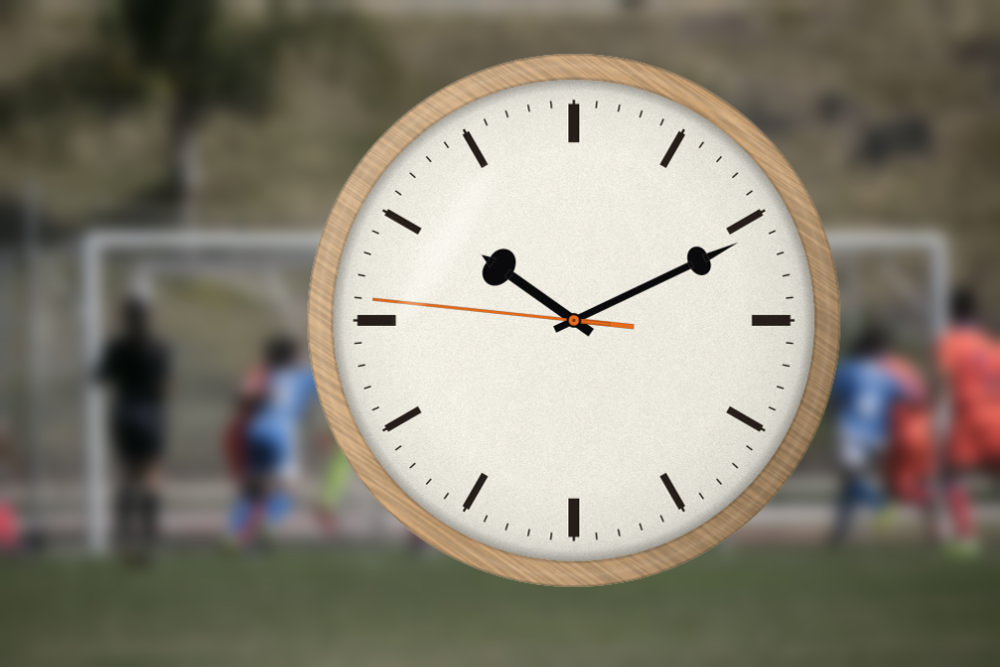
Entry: h=10 m=10 s=46
